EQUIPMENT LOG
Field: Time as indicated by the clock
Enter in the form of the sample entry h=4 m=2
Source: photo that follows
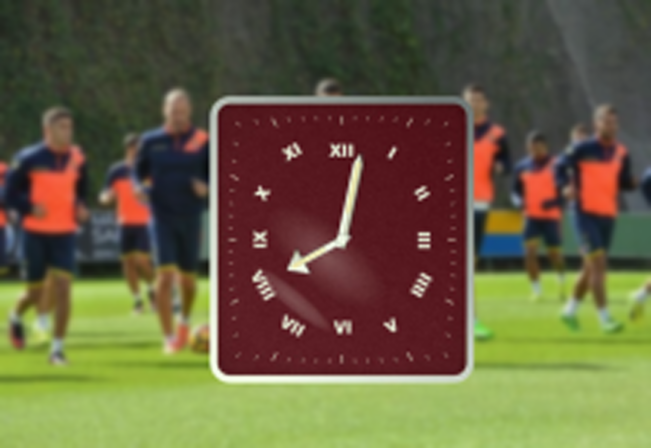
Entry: h=8 m=2
